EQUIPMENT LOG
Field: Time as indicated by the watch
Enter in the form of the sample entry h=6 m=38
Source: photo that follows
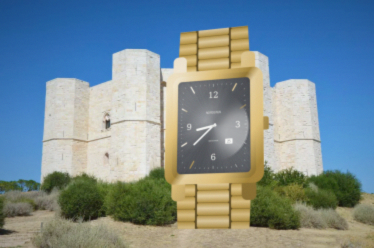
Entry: h=8 m=38
